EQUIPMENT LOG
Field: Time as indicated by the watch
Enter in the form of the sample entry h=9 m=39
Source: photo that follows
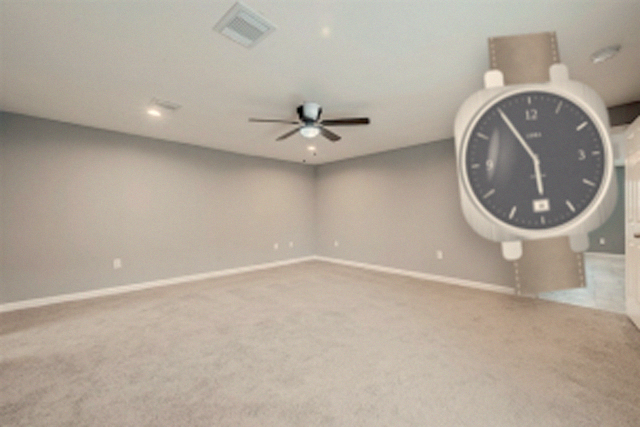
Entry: h=5 m=55
